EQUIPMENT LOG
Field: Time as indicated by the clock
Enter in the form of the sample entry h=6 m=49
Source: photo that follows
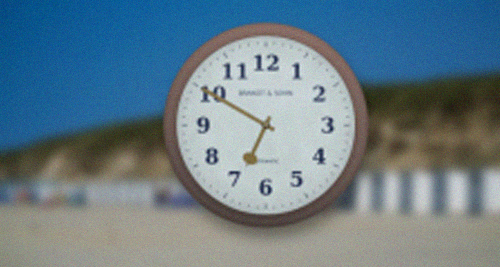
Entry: h=6 m=50
